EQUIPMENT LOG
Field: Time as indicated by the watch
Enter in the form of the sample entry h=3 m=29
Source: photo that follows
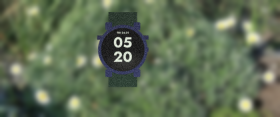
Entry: h=5 m=20
